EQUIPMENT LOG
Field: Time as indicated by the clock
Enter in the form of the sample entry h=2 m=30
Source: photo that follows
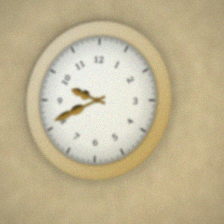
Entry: h=9 m=41
